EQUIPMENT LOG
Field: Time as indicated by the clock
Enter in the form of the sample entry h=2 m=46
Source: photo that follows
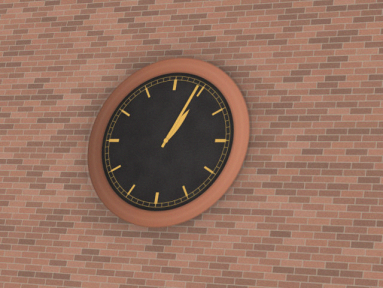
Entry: h=1 m=4
